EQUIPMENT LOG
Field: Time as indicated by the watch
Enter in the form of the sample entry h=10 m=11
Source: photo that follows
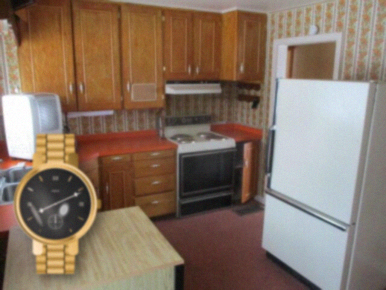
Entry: h=8 m=11
